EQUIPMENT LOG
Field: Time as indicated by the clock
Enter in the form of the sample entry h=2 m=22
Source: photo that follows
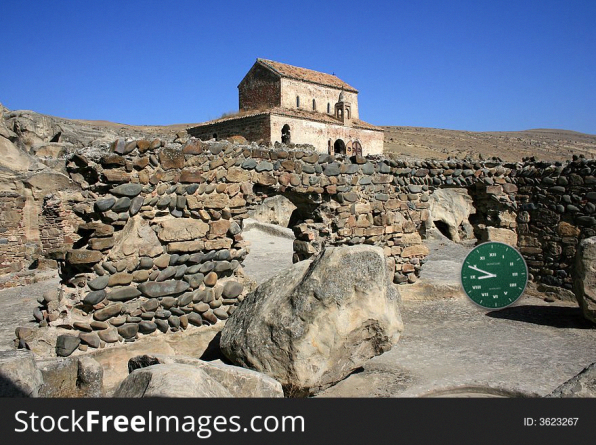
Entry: h=8 m=49
